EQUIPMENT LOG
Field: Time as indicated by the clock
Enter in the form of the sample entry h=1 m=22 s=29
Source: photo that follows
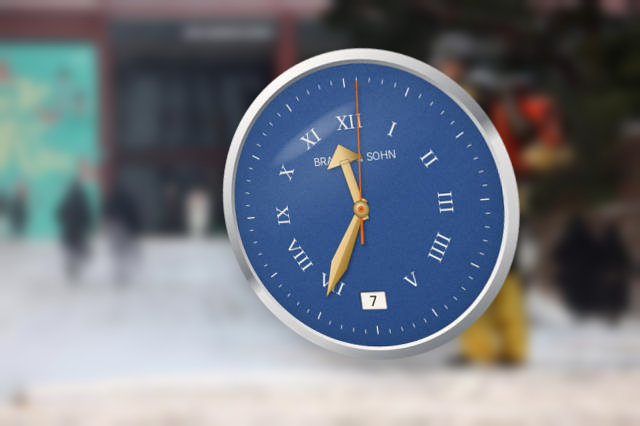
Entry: h=11 m=35 s=1
